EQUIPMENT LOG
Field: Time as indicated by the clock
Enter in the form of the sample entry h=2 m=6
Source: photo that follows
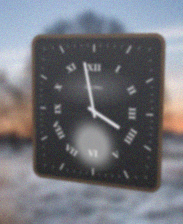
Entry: h=3 m=58
